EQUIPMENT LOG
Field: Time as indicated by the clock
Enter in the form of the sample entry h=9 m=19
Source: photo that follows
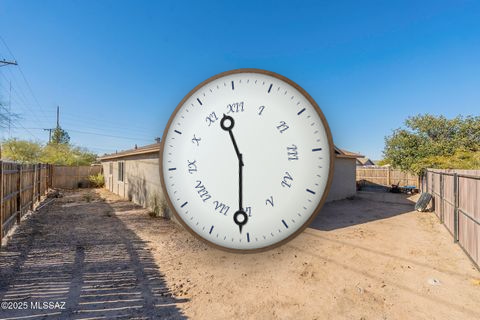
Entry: h=11 m=31
